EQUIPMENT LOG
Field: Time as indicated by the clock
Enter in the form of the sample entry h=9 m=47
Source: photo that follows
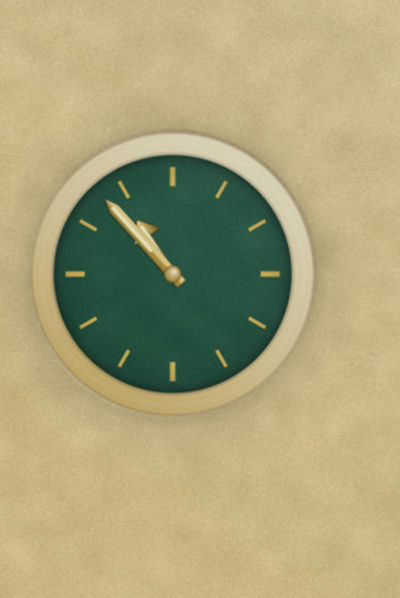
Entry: h=10 m=53
